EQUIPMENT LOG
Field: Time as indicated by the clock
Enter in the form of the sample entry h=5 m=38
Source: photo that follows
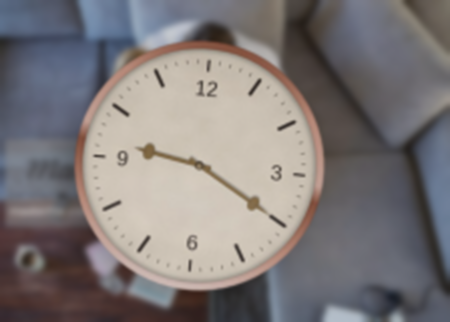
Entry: h=9 m=20
